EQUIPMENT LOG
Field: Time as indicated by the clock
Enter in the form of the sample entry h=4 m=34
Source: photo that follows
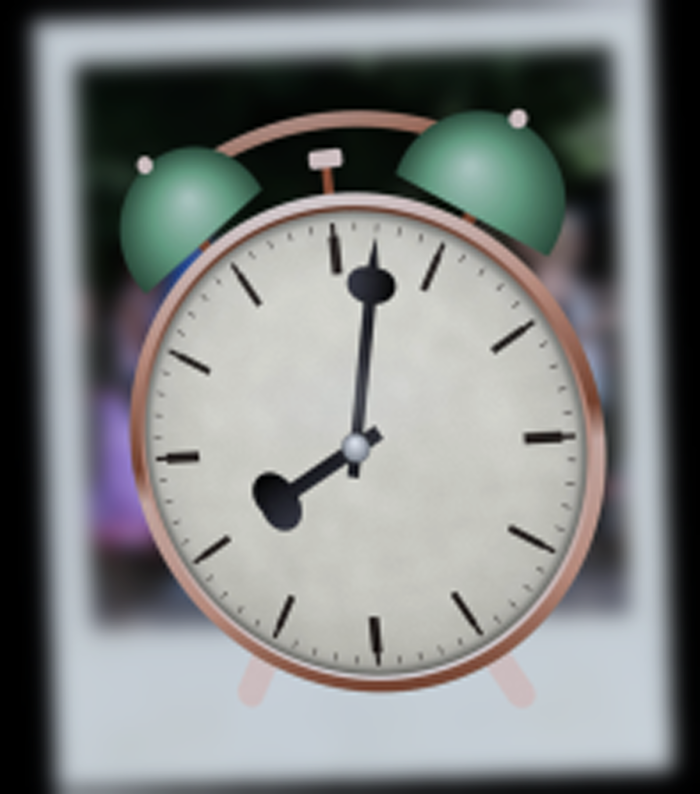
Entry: h=8 m=2
